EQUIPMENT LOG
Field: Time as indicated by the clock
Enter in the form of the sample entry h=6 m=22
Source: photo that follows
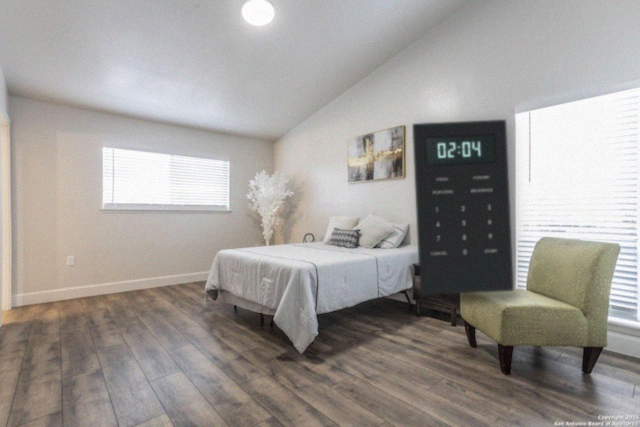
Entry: h=2 m=4
